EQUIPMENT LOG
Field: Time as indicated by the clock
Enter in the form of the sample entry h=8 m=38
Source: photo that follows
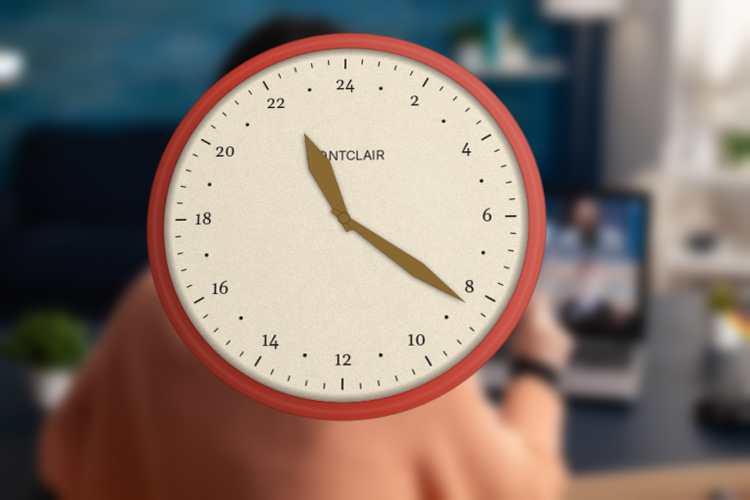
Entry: h=22 m=21
